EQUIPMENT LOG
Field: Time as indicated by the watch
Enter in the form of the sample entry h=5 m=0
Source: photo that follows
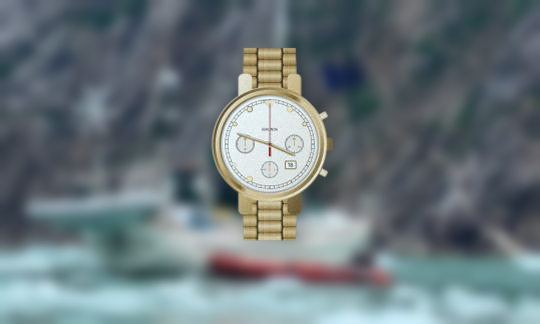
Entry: h=3 m=48
